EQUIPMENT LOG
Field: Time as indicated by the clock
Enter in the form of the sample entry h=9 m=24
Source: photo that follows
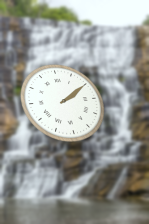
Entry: h=2 m=10
